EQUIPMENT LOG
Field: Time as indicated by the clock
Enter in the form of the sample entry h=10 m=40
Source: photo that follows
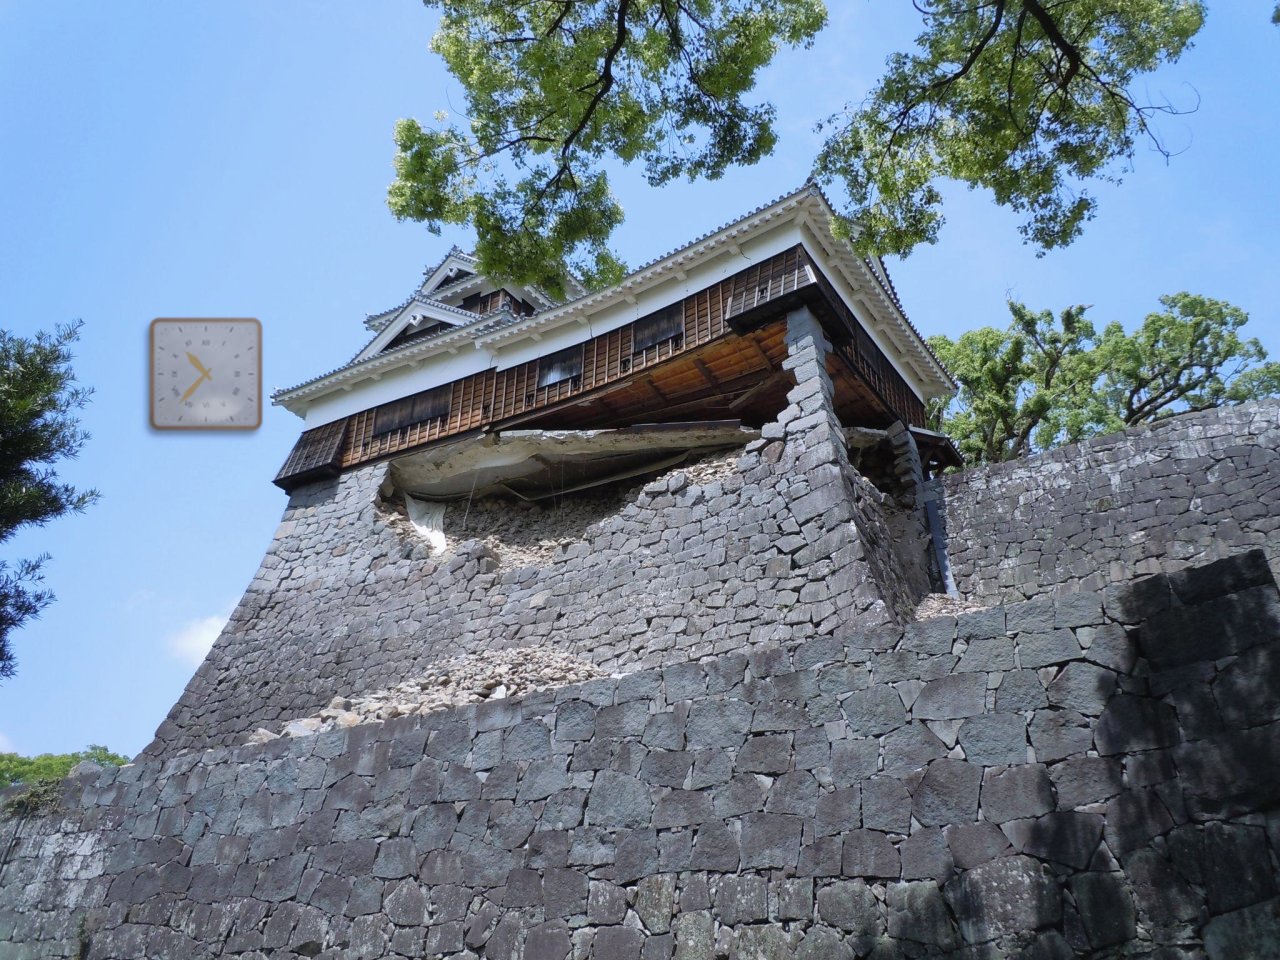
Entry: h=10 m=37
